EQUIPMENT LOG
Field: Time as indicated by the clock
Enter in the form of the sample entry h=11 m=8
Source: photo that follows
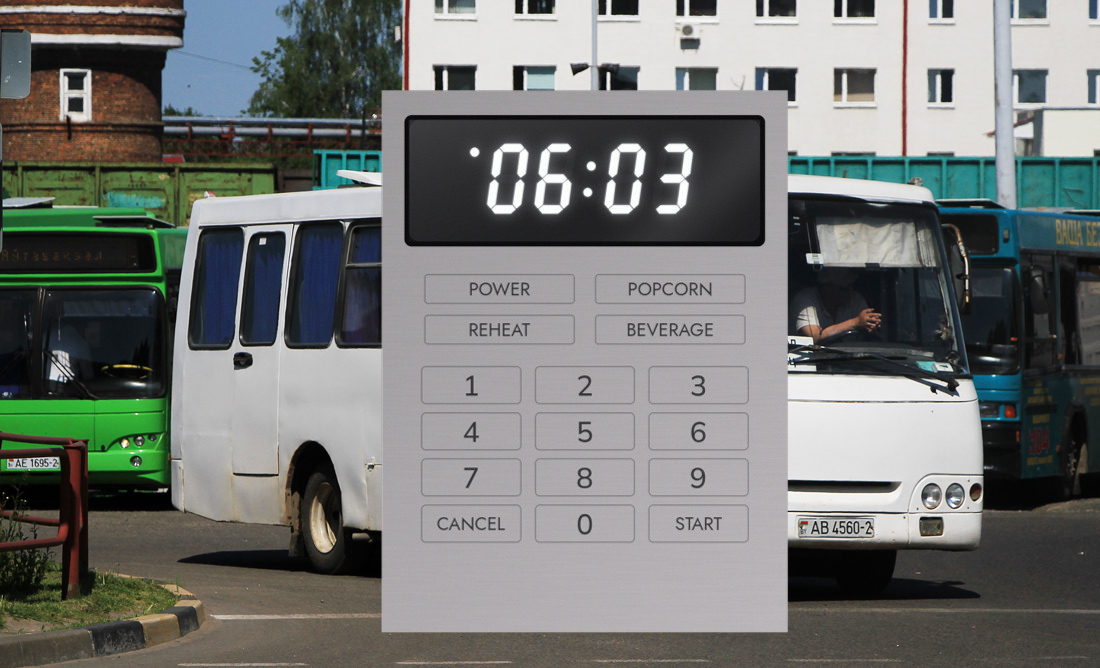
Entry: h=6 m=3
